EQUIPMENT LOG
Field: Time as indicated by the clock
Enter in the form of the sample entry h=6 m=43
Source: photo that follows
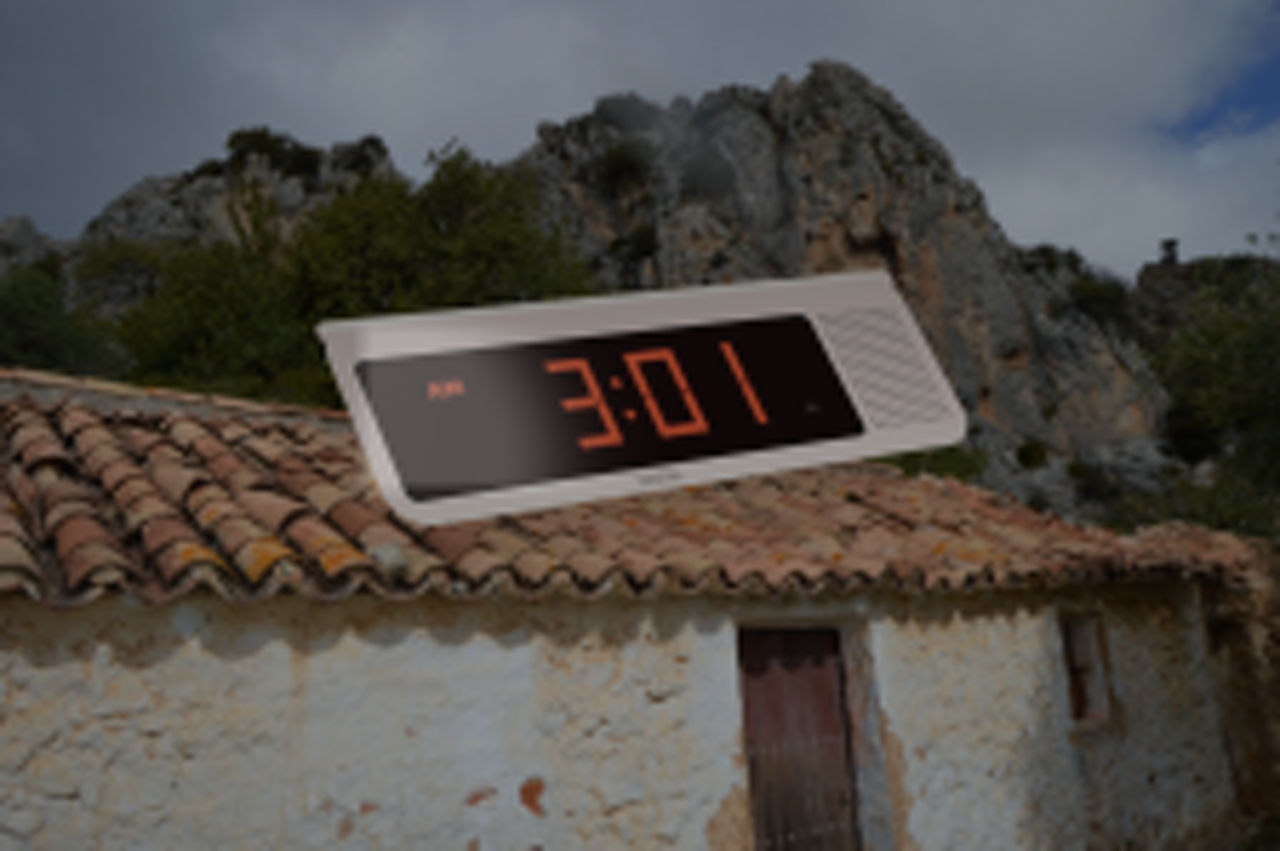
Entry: h=3 m=1
